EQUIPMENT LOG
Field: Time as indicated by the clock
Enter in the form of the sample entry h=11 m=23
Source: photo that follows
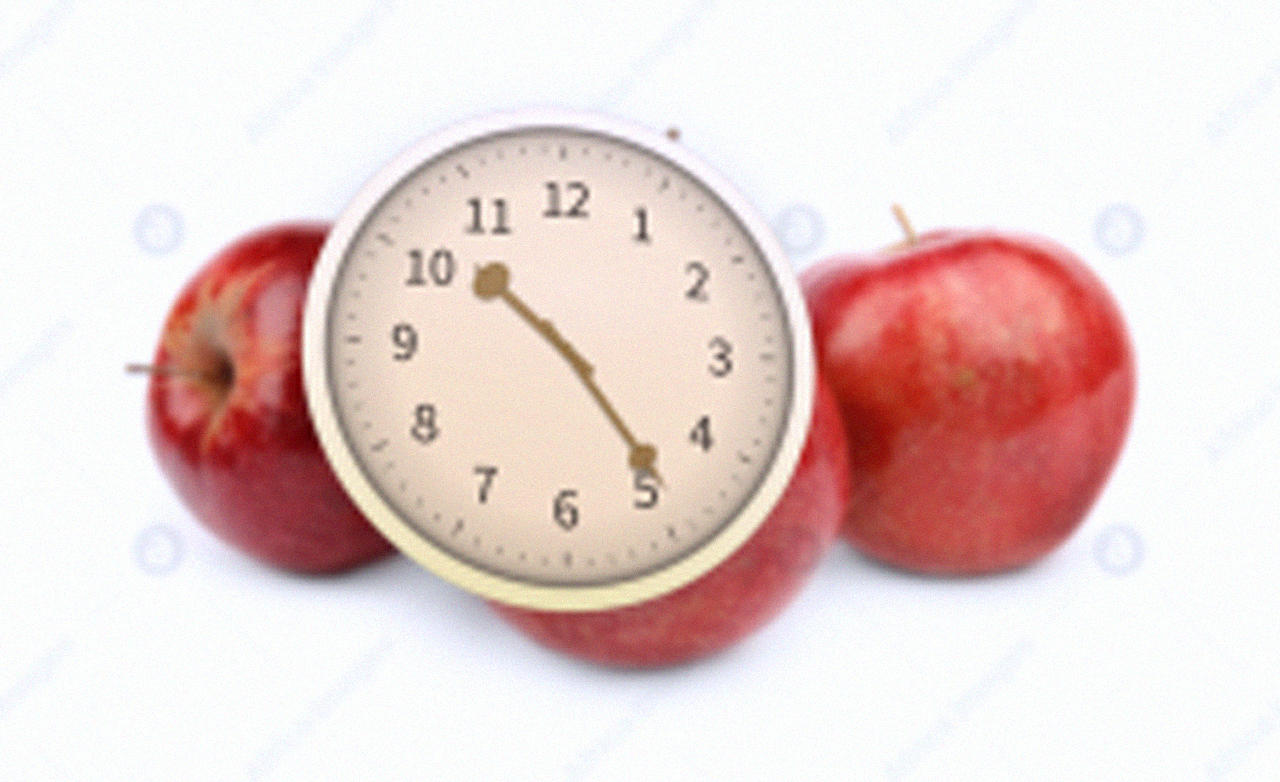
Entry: h=10 m=24
